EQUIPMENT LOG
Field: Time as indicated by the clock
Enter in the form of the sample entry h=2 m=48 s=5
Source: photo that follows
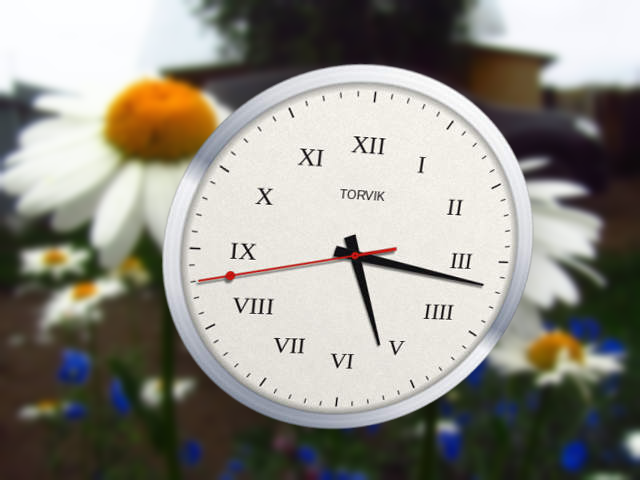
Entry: h=5 m=16 s=43
